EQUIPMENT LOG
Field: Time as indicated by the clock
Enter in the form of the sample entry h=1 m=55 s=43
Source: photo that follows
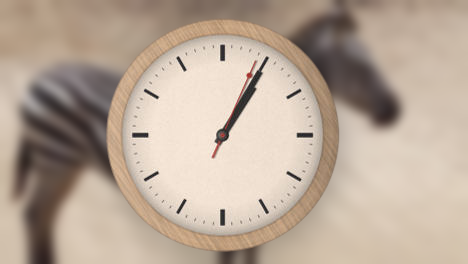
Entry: h=1 m=5 s=4
